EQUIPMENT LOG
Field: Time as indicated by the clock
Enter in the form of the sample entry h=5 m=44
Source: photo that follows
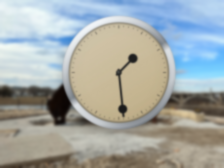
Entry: h=1 m=29
